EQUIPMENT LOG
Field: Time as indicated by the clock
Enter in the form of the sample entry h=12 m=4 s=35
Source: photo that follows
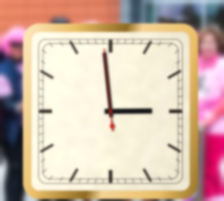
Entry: h=2 m=58 s=59
